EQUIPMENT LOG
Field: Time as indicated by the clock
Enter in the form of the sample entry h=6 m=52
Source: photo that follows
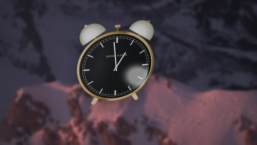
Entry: h=12 m=59
